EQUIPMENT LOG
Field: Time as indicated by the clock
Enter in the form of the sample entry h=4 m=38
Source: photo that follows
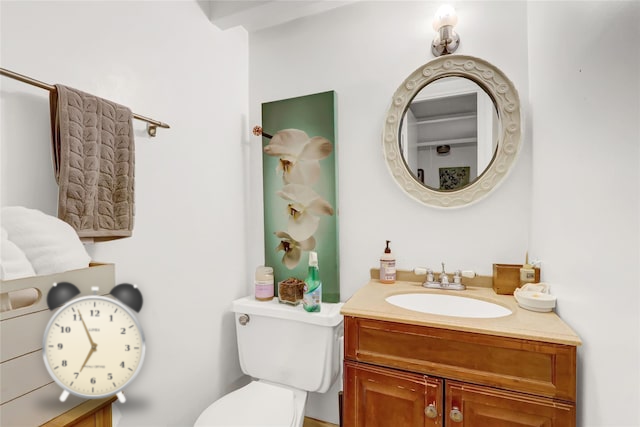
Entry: h=6 m=56
